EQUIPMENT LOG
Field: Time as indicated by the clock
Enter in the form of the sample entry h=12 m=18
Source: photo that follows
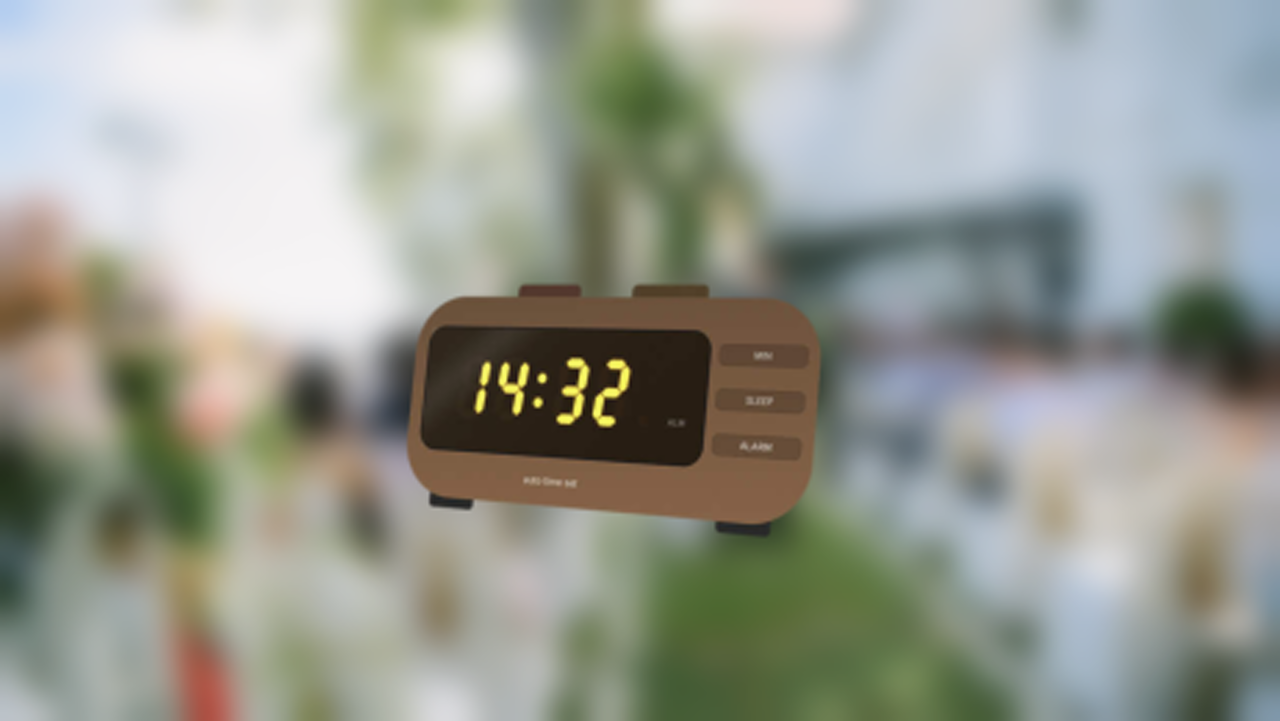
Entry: h=14 m=32
